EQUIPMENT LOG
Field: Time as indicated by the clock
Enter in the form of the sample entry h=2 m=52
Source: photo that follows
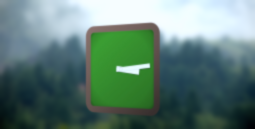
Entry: h=3 m=14
